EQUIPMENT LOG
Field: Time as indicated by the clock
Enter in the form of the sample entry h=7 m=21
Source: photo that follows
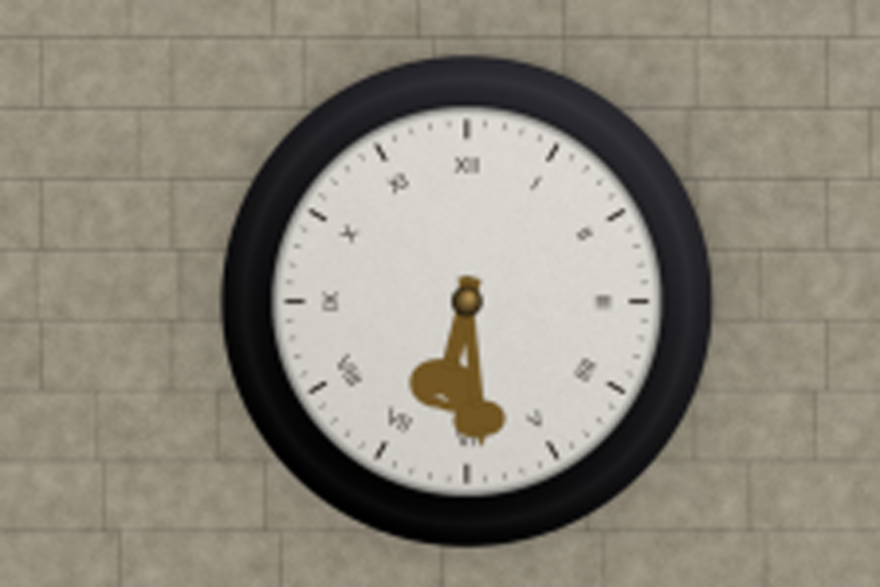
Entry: h=6 m=29
